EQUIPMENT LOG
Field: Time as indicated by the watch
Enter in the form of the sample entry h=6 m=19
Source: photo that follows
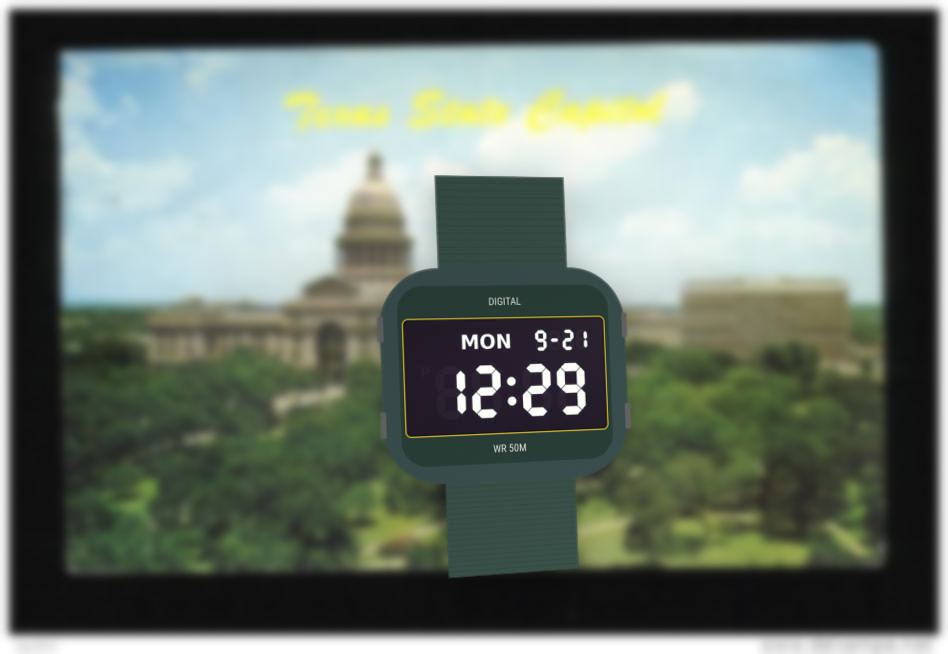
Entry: h=12 m=29
